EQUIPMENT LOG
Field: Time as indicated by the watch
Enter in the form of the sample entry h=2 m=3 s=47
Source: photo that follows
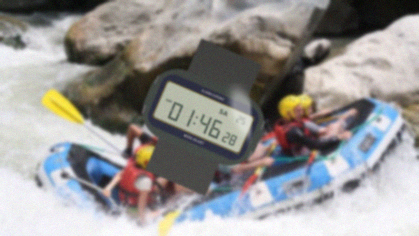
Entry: h=1 m=46 s=28
